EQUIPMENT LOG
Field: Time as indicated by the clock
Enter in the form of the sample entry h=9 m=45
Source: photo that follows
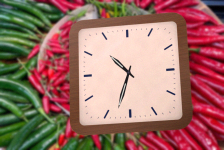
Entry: h=10 m=33
